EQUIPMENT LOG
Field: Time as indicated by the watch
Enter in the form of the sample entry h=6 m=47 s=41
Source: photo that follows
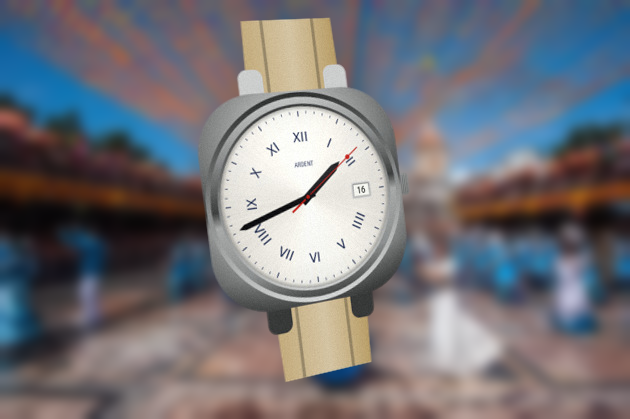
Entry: h=1 m=42 s=9
